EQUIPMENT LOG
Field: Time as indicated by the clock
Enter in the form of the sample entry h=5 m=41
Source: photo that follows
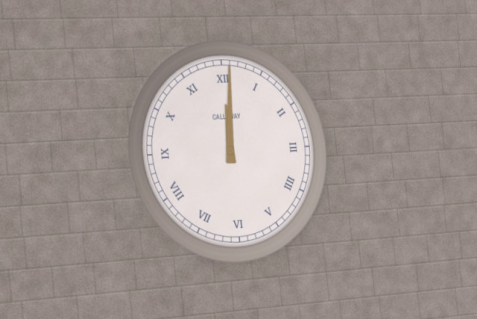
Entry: h=12 m=1
